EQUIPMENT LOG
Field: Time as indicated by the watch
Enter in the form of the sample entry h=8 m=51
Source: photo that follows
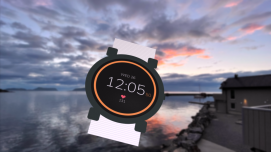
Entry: h=12 m=5
